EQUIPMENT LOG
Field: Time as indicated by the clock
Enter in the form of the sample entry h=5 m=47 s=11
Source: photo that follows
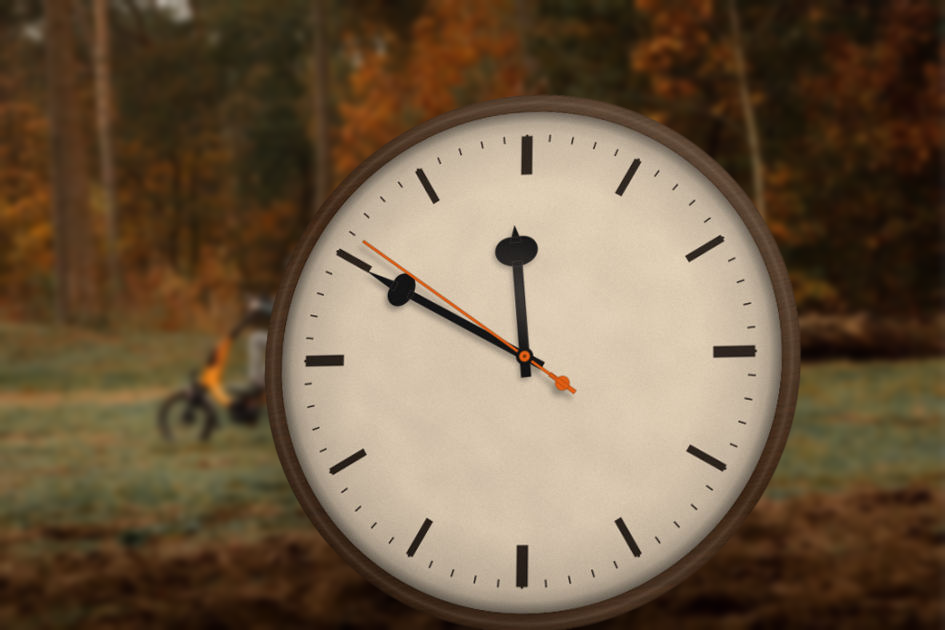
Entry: h=11 m=49 s=51
